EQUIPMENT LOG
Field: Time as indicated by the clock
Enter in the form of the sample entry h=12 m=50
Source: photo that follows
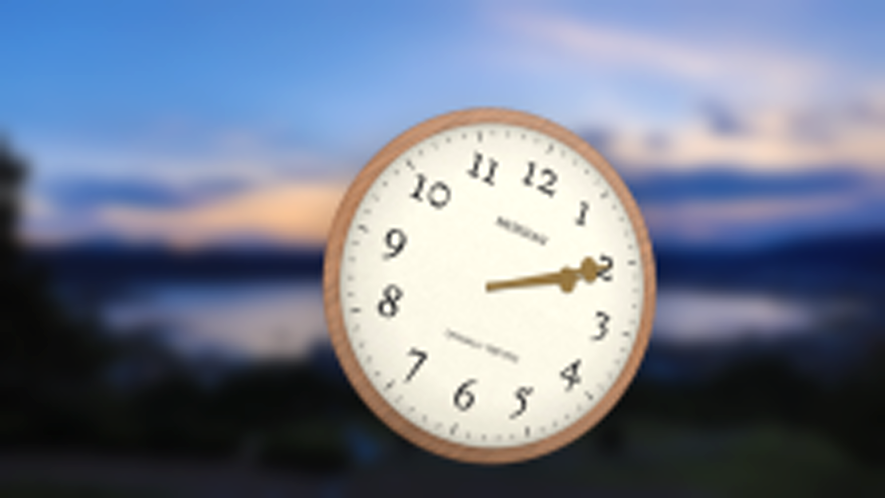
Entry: h=2 m=10
